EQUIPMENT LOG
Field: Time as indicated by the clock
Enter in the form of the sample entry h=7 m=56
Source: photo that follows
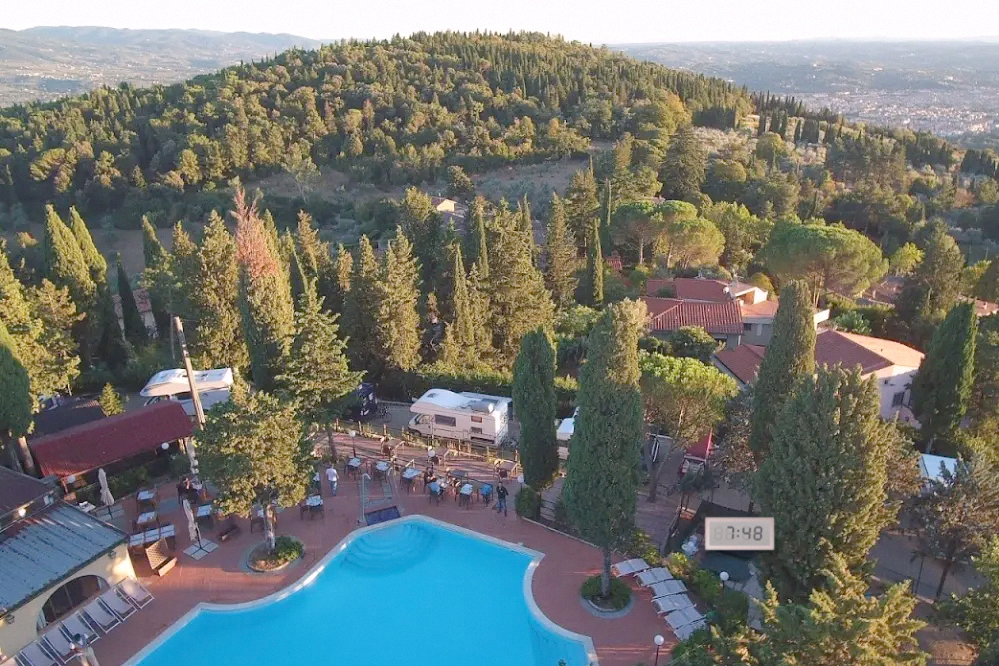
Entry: h=7 m=48
